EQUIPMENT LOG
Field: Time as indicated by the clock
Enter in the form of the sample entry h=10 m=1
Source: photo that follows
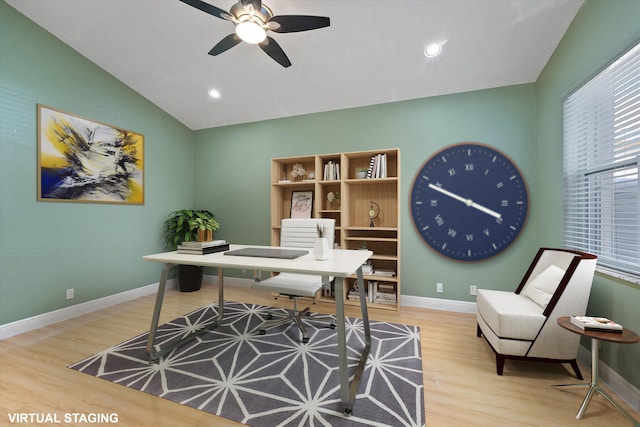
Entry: h=3 m=49
